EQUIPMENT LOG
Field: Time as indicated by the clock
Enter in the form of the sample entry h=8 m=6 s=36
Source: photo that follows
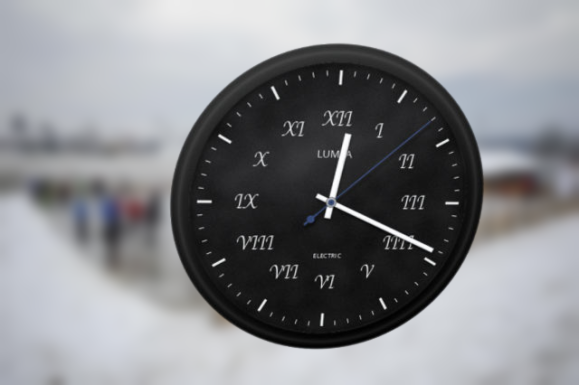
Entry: h=12 m=19 s=8
